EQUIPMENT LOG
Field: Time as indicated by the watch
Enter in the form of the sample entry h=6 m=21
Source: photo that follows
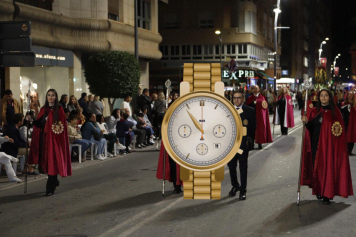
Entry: h=10 m=54
